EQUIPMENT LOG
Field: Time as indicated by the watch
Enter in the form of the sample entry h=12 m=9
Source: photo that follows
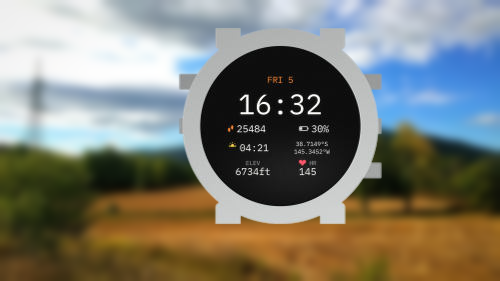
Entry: h=16 m=32
